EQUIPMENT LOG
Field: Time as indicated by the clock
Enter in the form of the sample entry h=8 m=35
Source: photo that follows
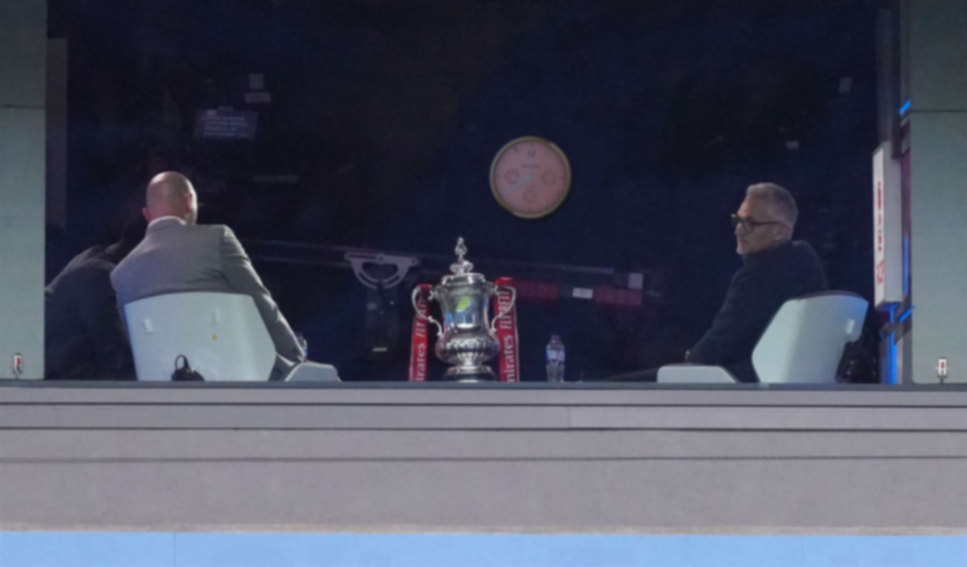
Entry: h=8 m=39
